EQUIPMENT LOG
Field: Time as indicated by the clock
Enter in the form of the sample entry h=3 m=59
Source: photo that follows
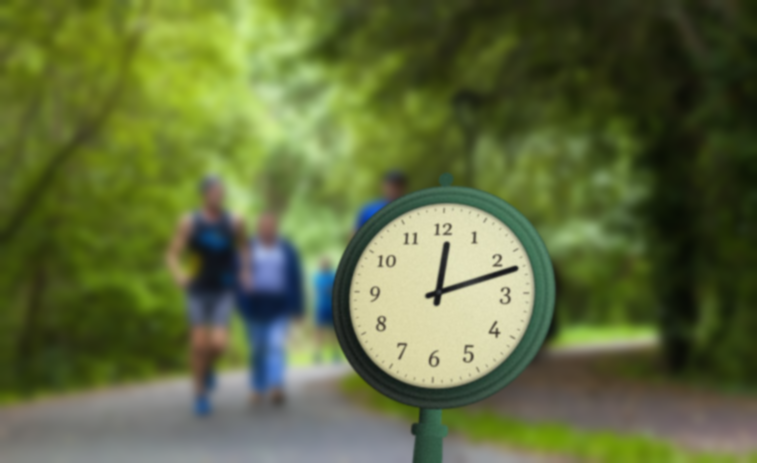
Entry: h=12 m=12
